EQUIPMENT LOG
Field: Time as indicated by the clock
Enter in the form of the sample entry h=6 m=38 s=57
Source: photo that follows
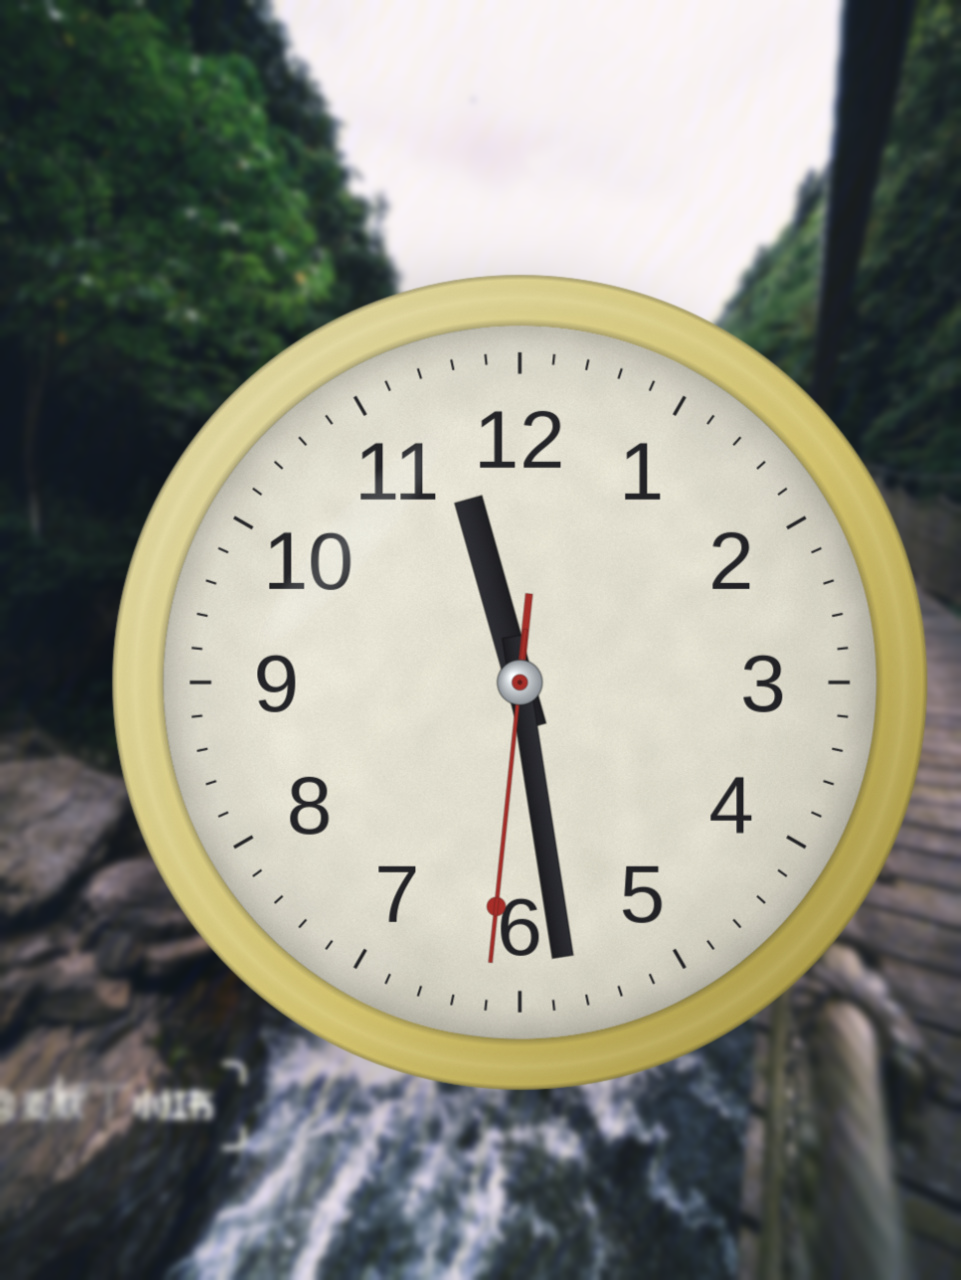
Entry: h=11 m=28 s=31
